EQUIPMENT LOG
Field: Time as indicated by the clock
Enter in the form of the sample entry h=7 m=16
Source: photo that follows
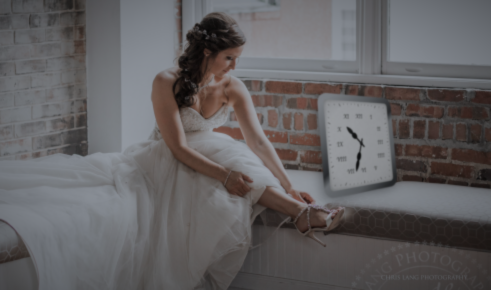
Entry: h=10 m=33
